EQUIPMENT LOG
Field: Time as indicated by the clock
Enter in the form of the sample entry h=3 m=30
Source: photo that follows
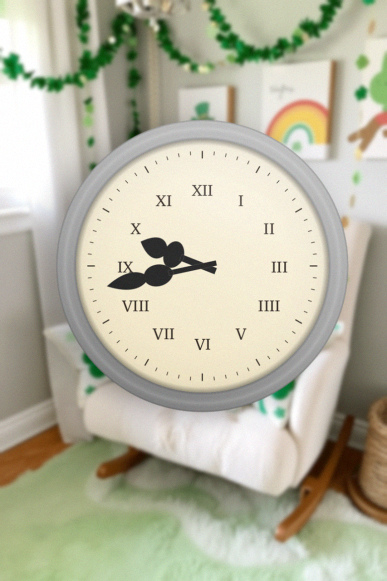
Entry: h=9 m=43
